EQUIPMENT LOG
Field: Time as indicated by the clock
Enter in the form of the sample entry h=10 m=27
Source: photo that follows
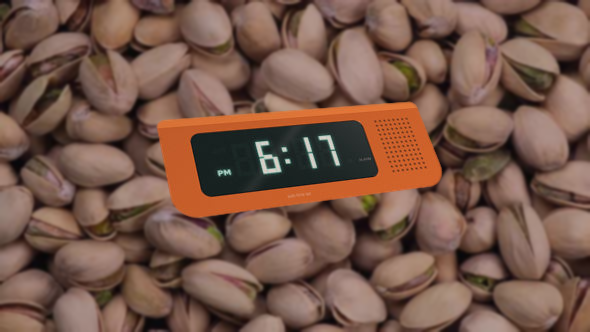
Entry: h=6 m=17
